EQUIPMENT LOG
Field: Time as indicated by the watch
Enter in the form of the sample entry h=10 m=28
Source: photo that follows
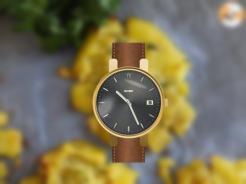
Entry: h=10 m=26
